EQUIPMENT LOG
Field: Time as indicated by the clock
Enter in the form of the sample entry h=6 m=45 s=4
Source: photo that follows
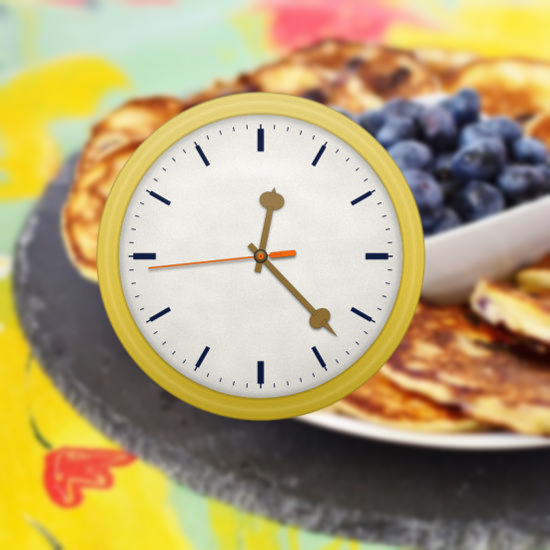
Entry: h=12 m=22 s=44
